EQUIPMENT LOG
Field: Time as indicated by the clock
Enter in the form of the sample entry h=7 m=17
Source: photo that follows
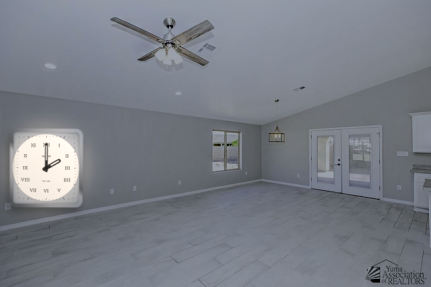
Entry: h=2 m=0
